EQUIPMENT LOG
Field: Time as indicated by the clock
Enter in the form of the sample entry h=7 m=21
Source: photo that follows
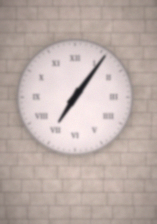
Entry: h=7 m=6
